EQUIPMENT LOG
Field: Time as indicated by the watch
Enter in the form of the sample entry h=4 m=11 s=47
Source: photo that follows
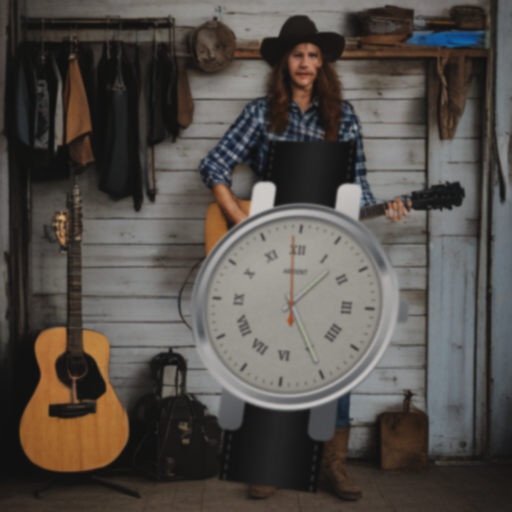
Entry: h=1 m=24 s=59
